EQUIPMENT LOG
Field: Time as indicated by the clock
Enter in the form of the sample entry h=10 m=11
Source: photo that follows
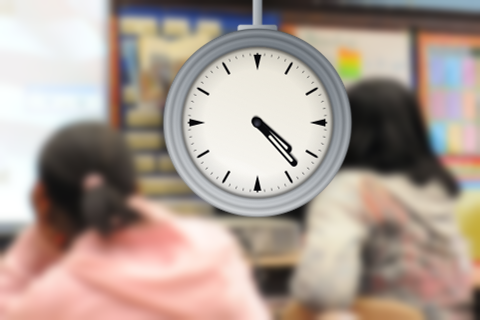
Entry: h=4 m=23
